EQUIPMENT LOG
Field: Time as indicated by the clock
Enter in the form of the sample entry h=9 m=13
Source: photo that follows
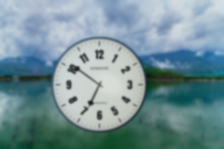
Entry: h=6 m=51
